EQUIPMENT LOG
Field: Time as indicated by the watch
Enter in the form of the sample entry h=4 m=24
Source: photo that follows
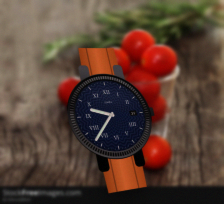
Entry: h=9 m=37
